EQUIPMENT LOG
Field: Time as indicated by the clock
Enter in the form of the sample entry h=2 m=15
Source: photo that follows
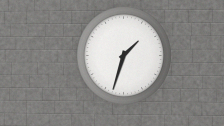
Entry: h=1 m=33
